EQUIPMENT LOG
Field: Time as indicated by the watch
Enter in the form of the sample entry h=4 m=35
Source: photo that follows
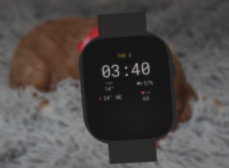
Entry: h=3 m=40
